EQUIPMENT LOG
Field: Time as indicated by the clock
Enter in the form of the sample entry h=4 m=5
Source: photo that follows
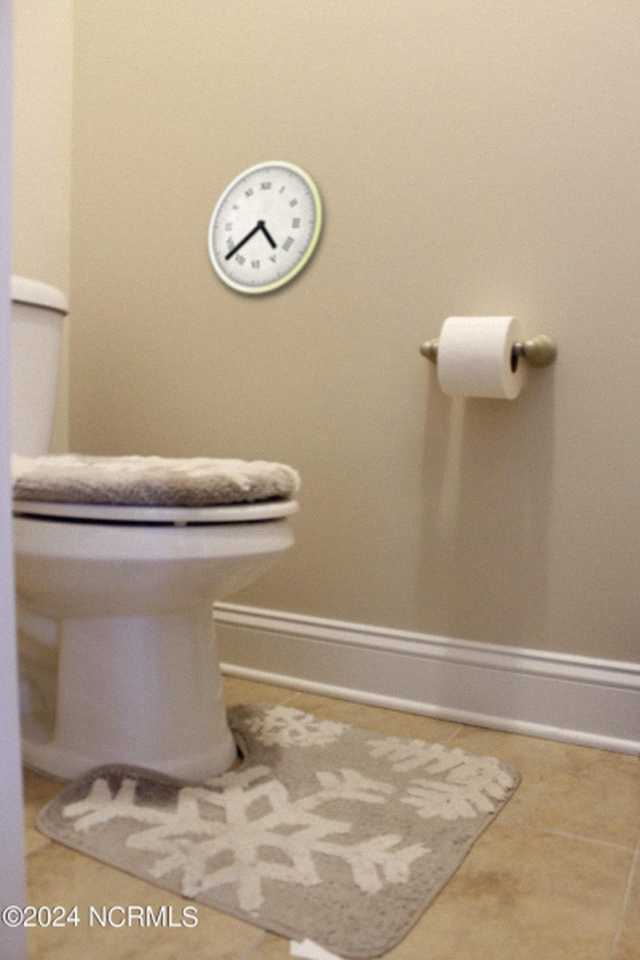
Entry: h=4 m=38
